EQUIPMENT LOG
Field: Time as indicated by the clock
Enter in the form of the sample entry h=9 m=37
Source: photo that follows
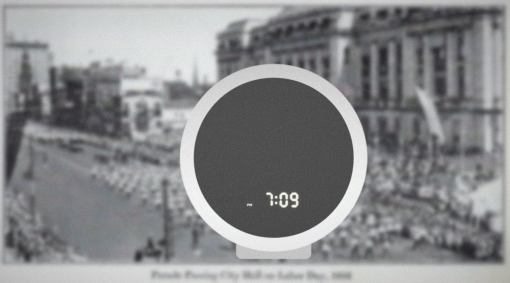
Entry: h=7 m=9
